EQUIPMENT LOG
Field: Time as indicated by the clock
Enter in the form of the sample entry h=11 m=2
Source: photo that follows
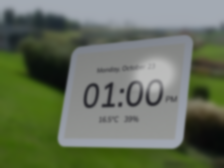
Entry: h=1 m=0
